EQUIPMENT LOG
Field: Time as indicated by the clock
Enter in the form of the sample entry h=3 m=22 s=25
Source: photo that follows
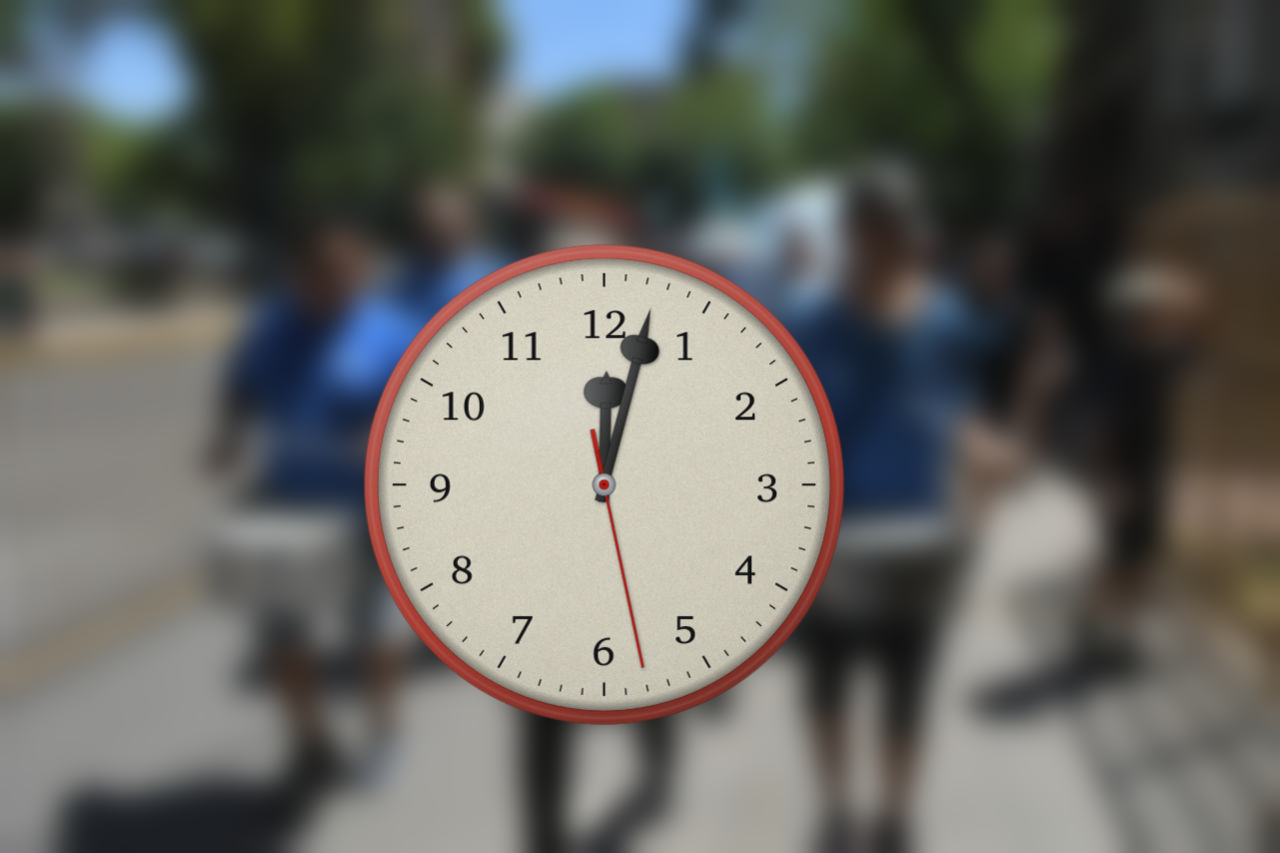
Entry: h=12 m=2 s=28
